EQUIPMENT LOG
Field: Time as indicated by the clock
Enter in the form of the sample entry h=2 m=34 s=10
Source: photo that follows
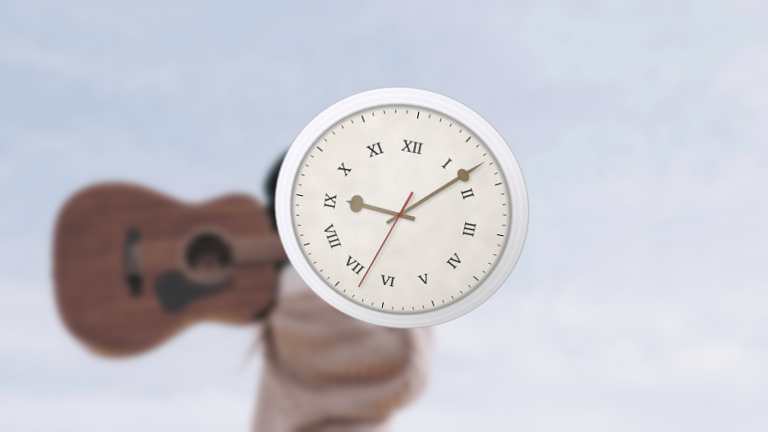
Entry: h=9 m=7 s=33
